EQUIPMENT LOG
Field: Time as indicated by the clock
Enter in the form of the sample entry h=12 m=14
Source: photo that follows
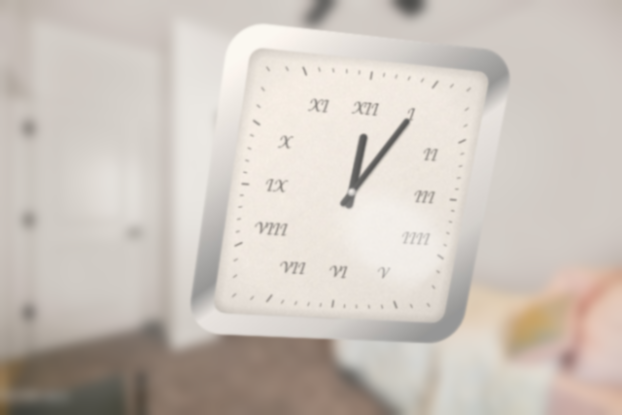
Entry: h=12 m=5
